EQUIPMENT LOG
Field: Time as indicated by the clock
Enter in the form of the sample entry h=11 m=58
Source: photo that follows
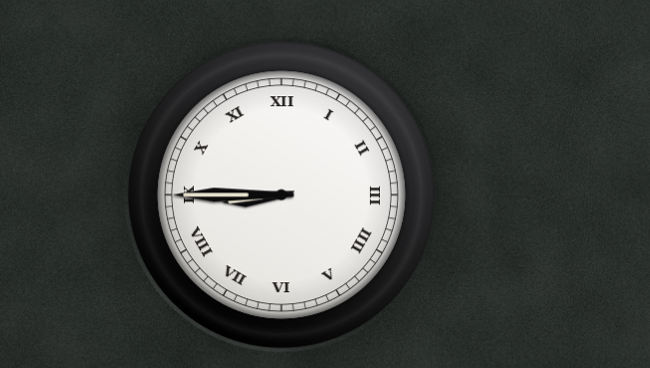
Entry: h=8 m=45
